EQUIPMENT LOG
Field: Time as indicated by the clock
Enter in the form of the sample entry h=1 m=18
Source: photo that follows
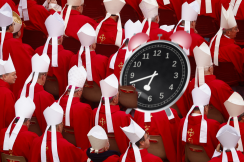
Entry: h=6 m=42
